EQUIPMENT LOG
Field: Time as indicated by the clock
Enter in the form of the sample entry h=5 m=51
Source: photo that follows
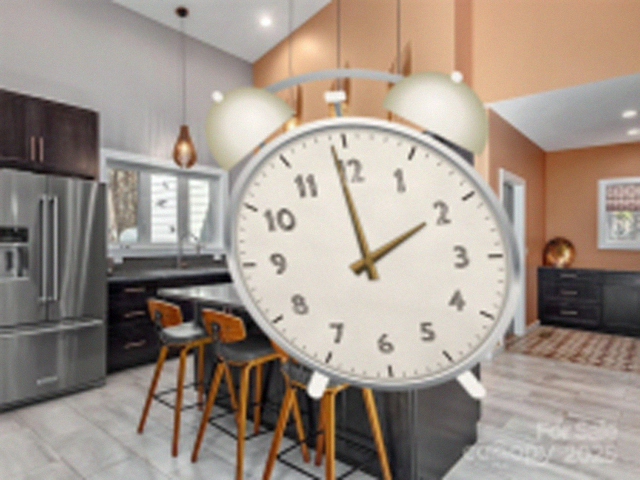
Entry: h=1 m=59
